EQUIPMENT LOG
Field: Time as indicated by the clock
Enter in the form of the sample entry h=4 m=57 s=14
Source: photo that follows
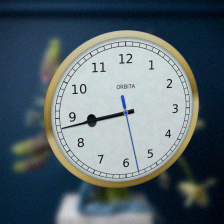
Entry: h=8 m=43 s=28
